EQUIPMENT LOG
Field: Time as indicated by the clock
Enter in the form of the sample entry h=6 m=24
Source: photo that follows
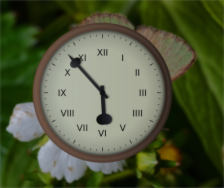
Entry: h=5 m=53
